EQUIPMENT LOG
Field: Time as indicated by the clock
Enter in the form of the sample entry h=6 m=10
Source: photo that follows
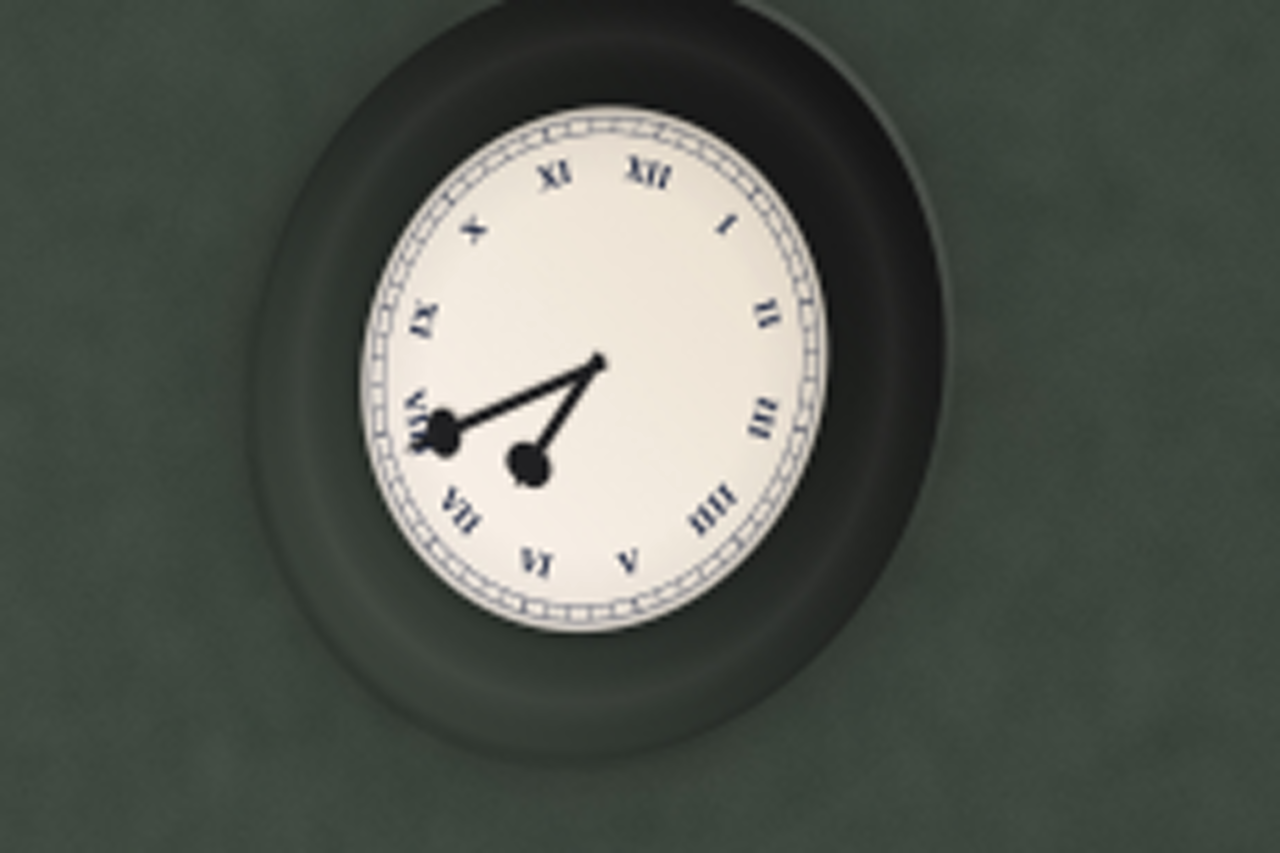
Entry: h=6 m=39
